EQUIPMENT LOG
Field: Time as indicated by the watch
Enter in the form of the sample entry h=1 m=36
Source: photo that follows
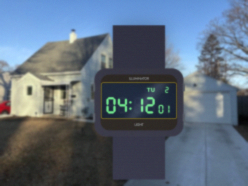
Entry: h=4 m=12
